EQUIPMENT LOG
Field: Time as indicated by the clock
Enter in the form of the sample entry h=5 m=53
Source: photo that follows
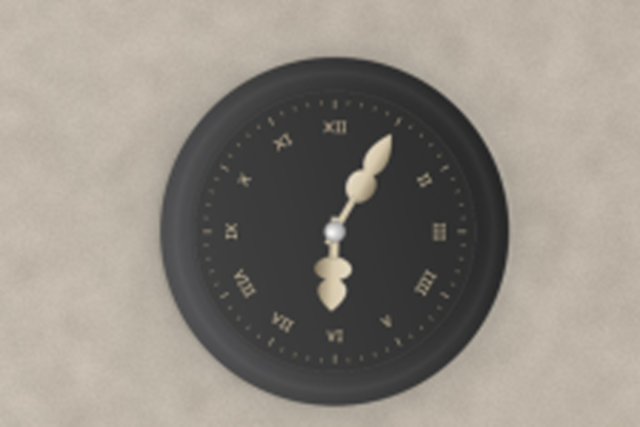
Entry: h=6 m=5
